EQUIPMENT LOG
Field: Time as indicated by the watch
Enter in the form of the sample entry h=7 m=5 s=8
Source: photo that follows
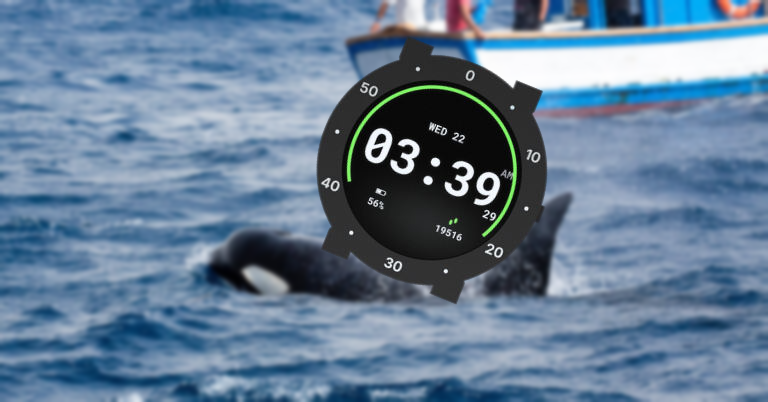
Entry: h=3 m=39 s=29
